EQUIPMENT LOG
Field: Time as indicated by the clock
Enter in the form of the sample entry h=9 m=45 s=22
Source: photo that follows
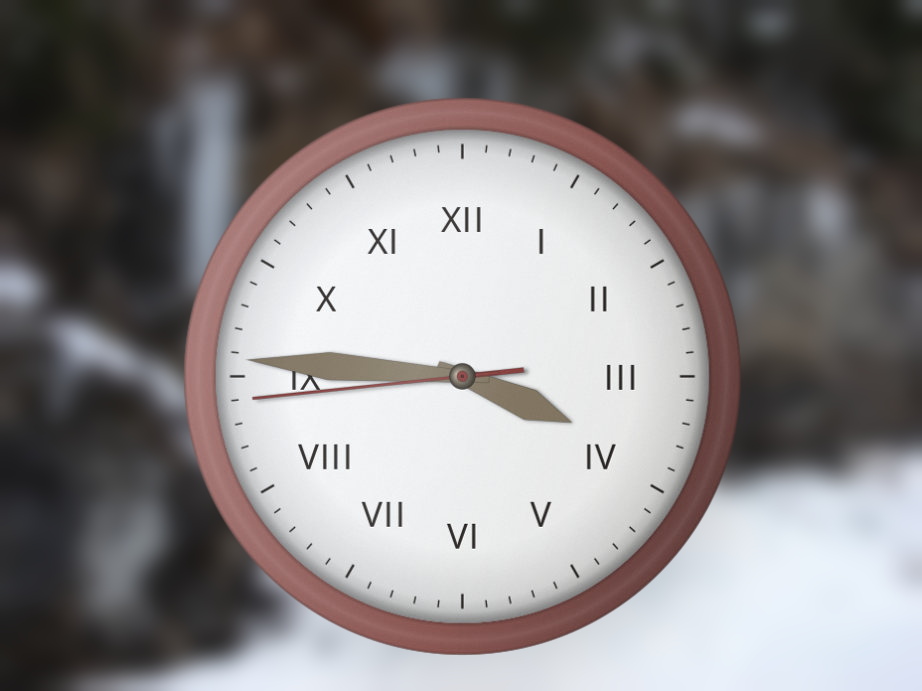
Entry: h=3 m=45 s=44
